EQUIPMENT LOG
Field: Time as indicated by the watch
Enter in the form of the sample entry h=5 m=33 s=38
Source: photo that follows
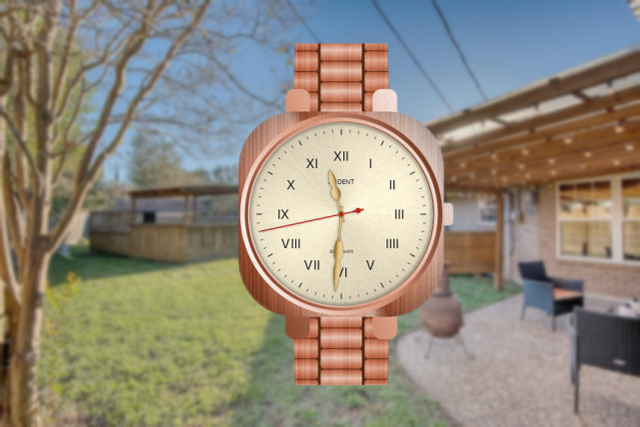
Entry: h=11 m=30 s=43
